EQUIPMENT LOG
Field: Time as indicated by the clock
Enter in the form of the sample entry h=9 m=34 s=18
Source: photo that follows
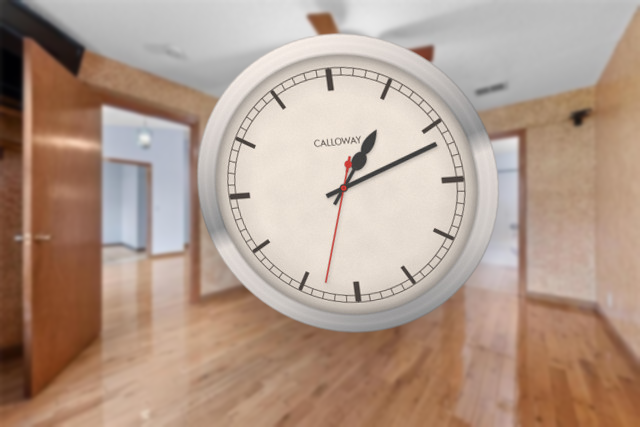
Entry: h=1 m=11 s=33
